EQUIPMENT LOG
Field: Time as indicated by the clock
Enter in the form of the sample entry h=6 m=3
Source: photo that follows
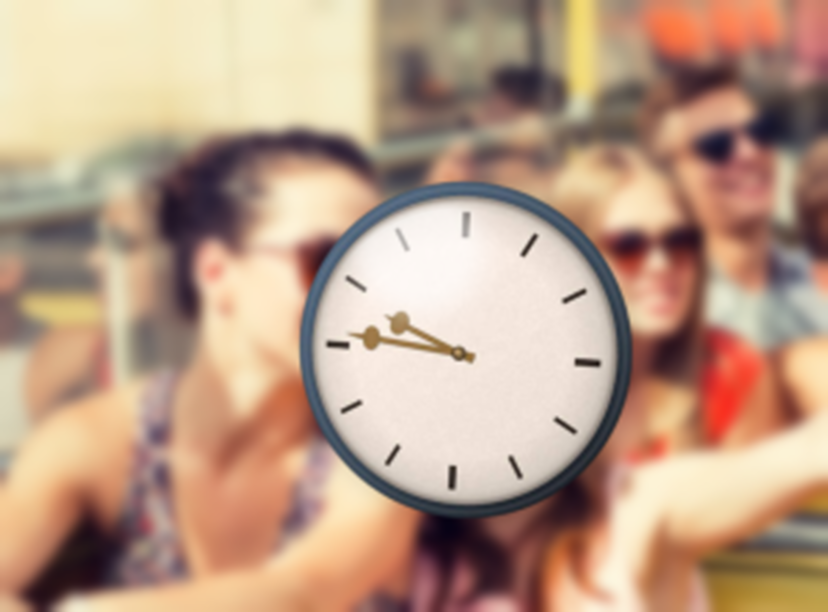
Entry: h=9 m=46
